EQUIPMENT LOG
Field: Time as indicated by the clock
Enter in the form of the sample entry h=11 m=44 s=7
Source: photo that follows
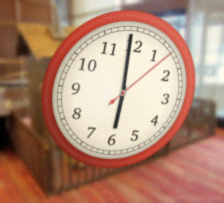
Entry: h=5 m=59 s=7
